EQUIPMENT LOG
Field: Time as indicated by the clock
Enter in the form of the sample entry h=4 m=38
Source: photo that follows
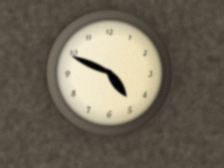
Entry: h=4 m=49
